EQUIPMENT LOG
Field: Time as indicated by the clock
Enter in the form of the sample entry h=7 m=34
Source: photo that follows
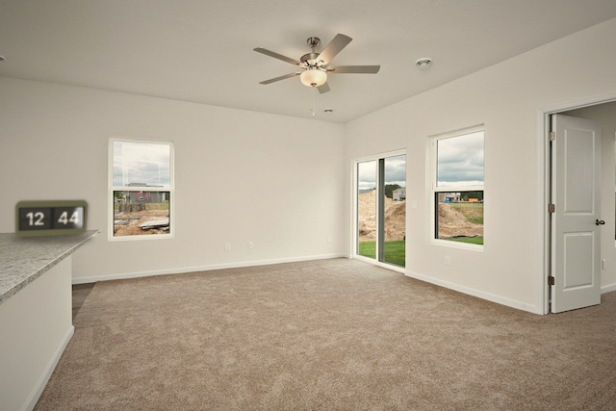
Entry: h=12 m=44
